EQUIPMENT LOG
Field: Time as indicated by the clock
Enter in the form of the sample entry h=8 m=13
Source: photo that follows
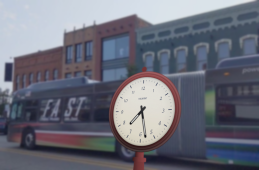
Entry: h=7 m=28
